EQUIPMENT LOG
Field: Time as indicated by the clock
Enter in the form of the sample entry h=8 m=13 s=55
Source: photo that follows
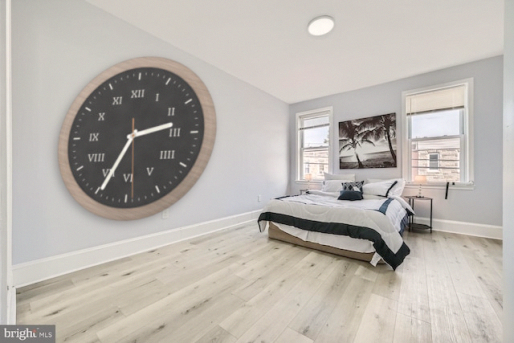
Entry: h=2 m=34 s=29
